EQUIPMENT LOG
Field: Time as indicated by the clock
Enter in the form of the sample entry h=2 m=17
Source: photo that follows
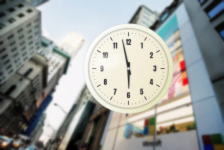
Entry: h=5 m=58
